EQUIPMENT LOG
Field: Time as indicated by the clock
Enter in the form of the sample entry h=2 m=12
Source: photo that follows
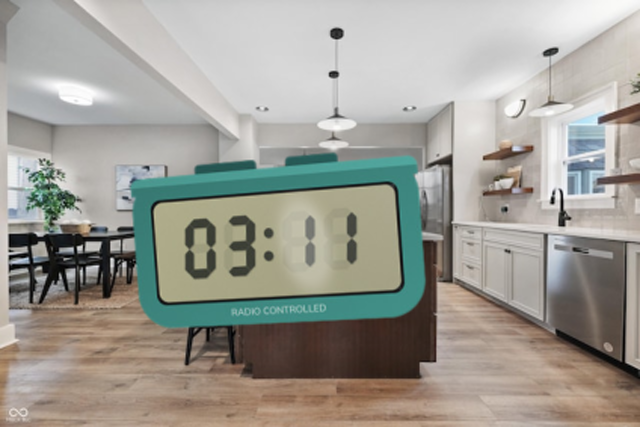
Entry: h=3 m=11
